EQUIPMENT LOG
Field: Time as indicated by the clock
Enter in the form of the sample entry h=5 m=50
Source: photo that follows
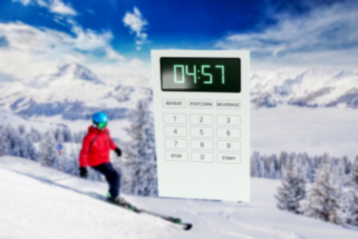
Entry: h=4 m=57
